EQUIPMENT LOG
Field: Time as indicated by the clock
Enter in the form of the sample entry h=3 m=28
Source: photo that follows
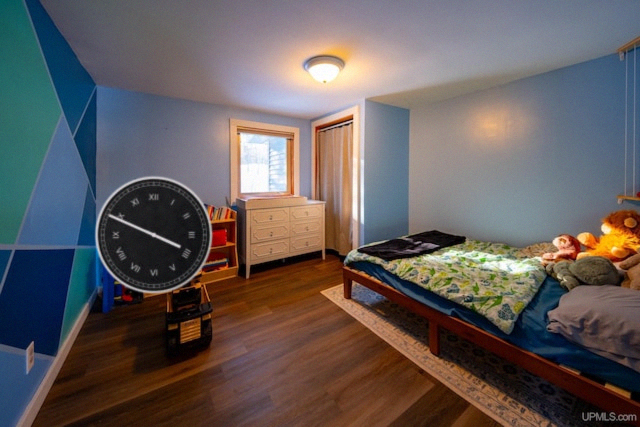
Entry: h=3 m=49
